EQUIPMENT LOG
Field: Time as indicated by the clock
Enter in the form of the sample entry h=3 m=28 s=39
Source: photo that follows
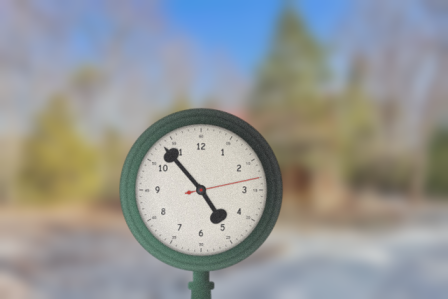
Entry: h=4 m=53 s=13
